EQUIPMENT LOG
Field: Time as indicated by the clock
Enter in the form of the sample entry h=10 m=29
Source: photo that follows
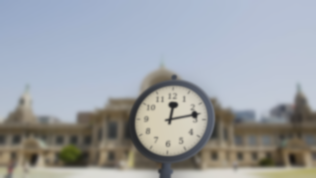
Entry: h=12 m=13
